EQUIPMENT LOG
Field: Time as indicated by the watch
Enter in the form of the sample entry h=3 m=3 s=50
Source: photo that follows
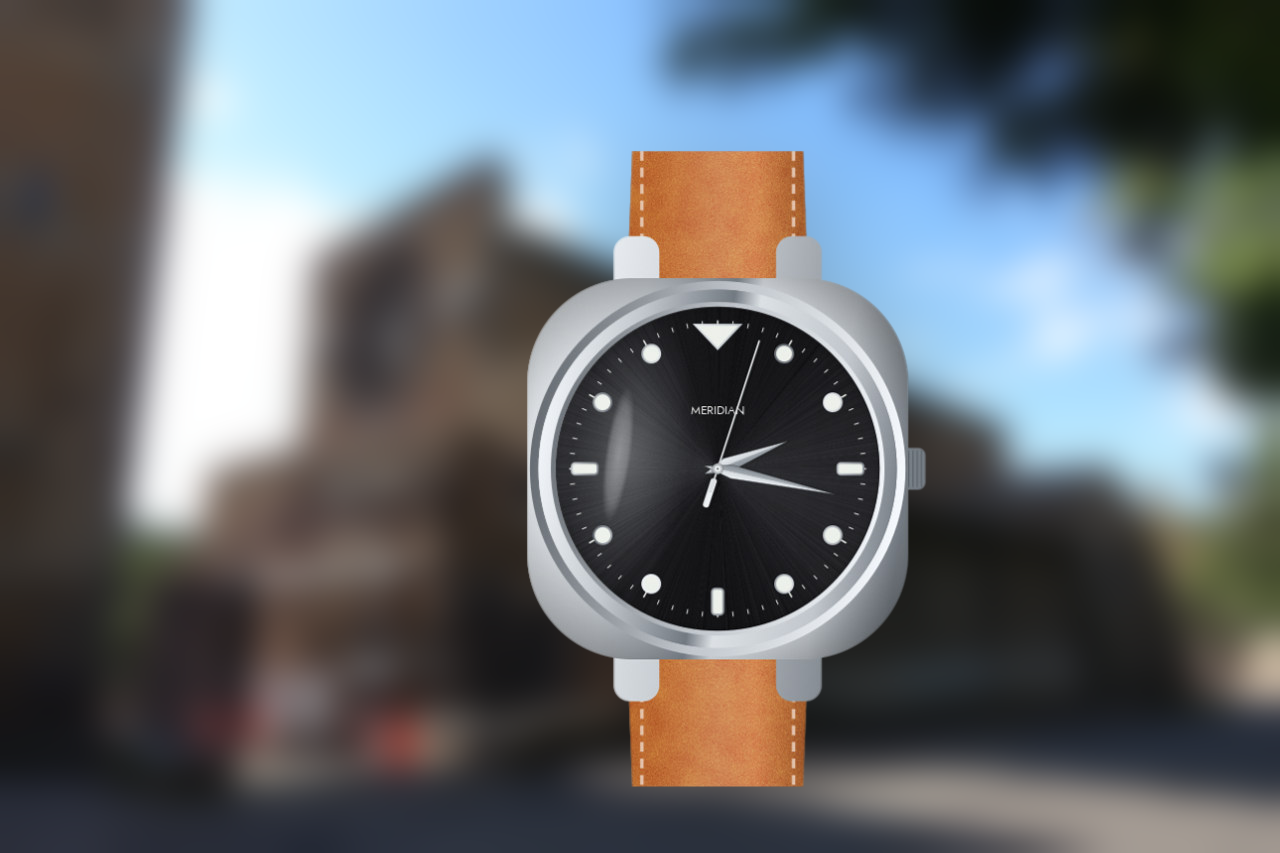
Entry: h=2 m=17 s=3
